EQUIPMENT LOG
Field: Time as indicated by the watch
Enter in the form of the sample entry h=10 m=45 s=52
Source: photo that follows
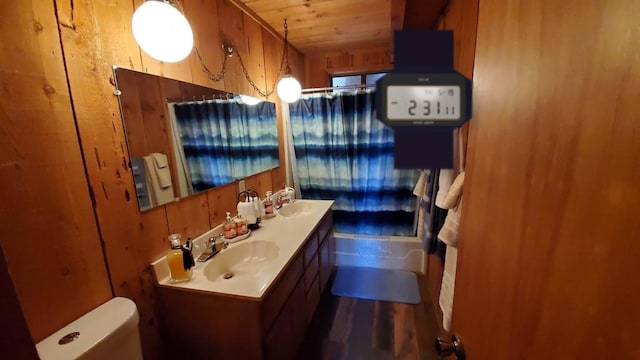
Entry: h=2 m=31 s=11
